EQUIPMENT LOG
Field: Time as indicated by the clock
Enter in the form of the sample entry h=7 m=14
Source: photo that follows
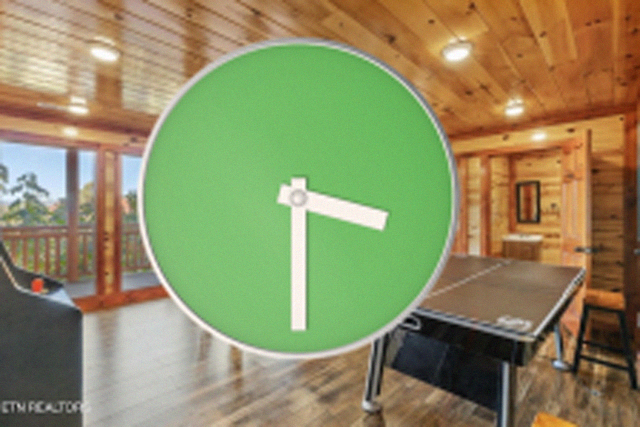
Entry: h=3 m=30
